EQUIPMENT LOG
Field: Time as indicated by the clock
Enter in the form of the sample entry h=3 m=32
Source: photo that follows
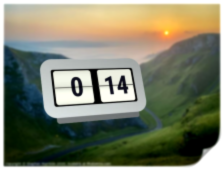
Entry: h=0 m=14
